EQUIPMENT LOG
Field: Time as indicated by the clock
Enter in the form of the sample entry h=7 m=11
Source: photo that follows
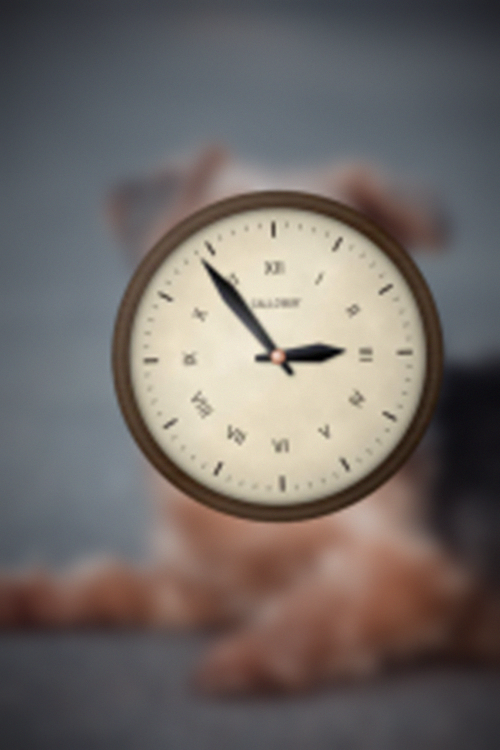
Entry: h=2 m=54
